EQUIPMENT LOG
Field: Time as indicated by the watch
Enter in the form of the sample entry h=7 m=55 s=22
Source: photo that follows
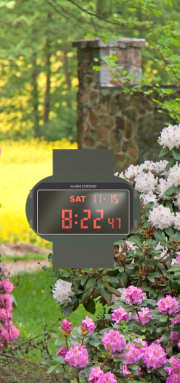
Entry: h=8 m=22 s=47
